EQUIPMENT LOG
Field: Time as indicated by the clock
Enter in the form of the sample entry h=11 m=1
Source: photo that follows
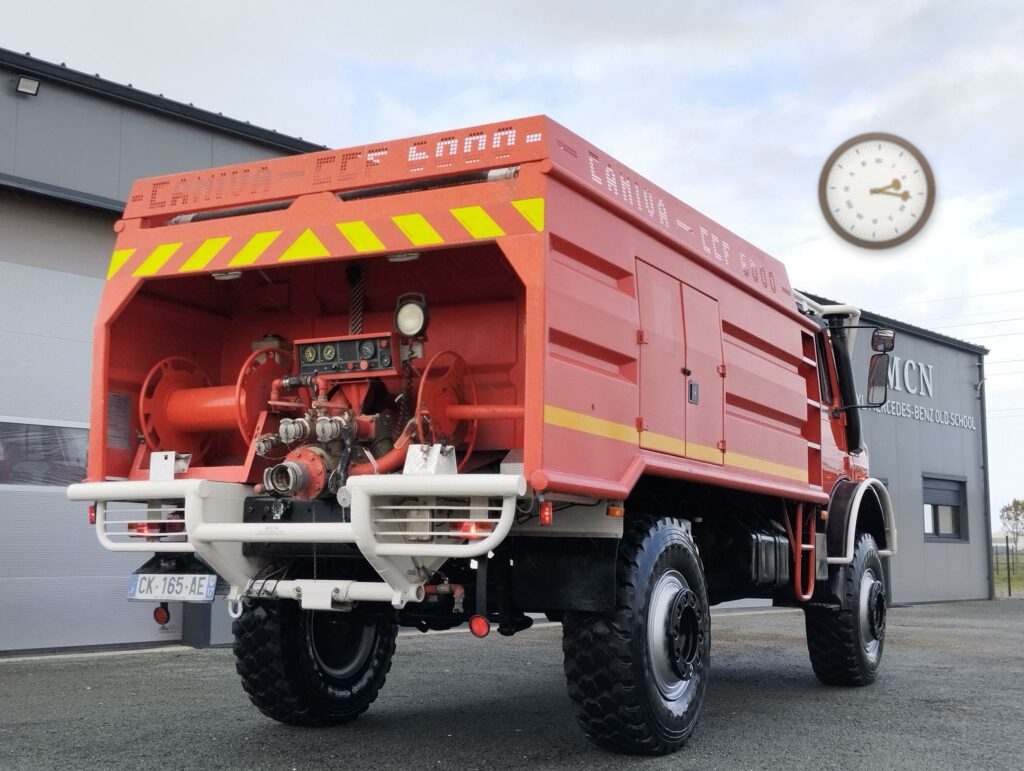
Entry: h=2 m=16
